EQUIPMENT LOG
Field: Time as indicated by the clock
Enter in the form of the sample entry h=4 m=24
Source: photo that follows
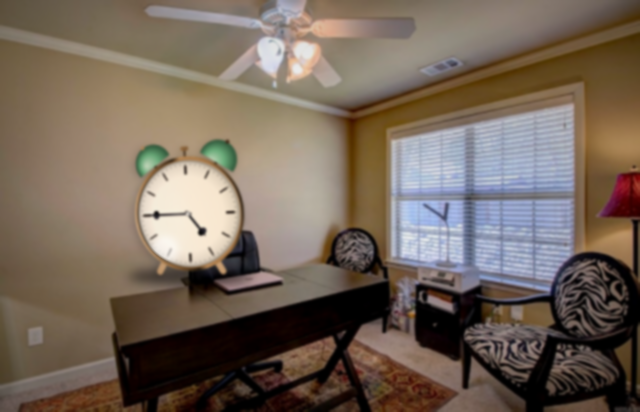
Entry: h=4 m=45
